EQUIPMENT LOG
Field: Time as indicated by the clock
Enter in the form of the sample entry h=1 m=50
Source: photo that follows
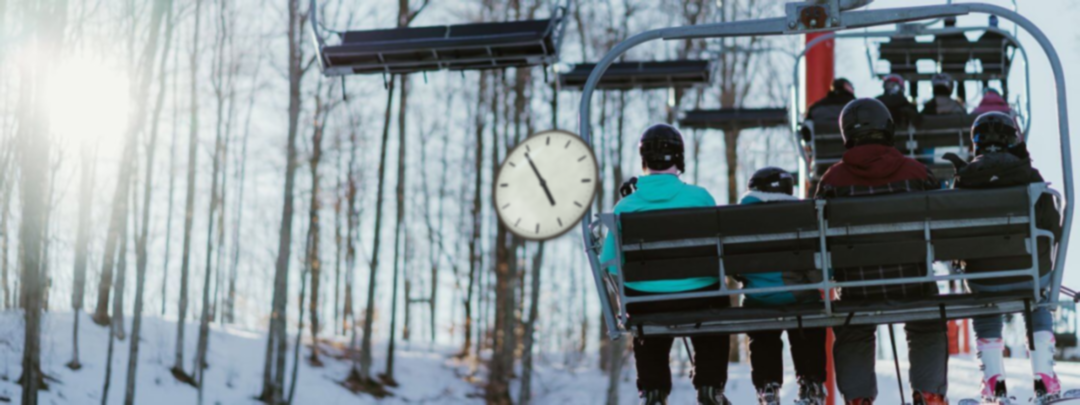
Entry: h=4 m=54
